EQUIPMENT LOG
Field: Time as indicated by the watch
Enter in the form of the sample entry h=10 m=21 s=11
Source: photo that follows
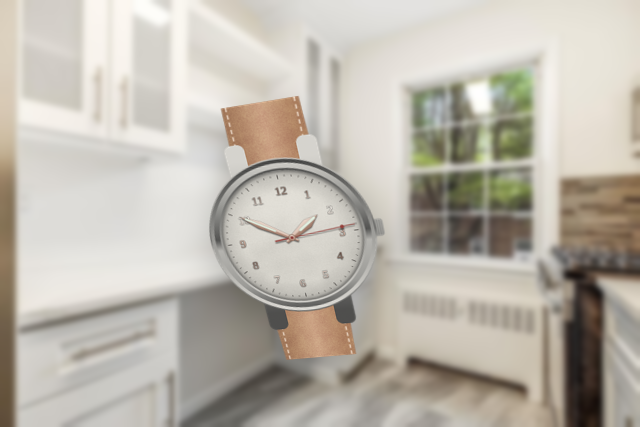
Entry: h=1 m=50 s=14
